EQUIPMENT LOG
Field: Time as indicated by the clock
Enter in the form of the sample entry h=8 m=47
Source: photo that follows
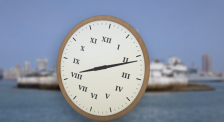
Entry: h=8 m=11
